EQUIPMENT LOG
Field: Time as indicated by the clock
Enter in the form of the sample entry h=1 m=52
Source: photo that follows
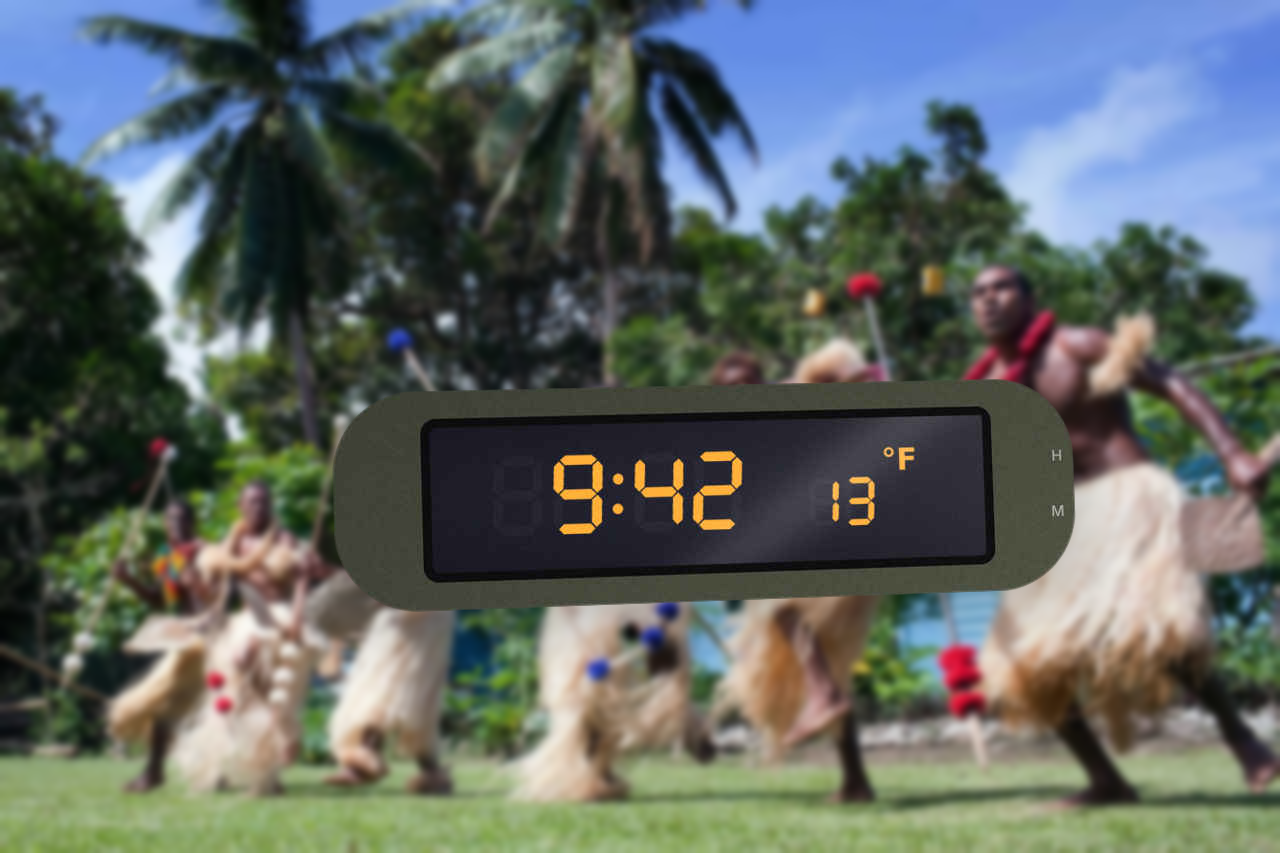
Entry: h=9 m=42
